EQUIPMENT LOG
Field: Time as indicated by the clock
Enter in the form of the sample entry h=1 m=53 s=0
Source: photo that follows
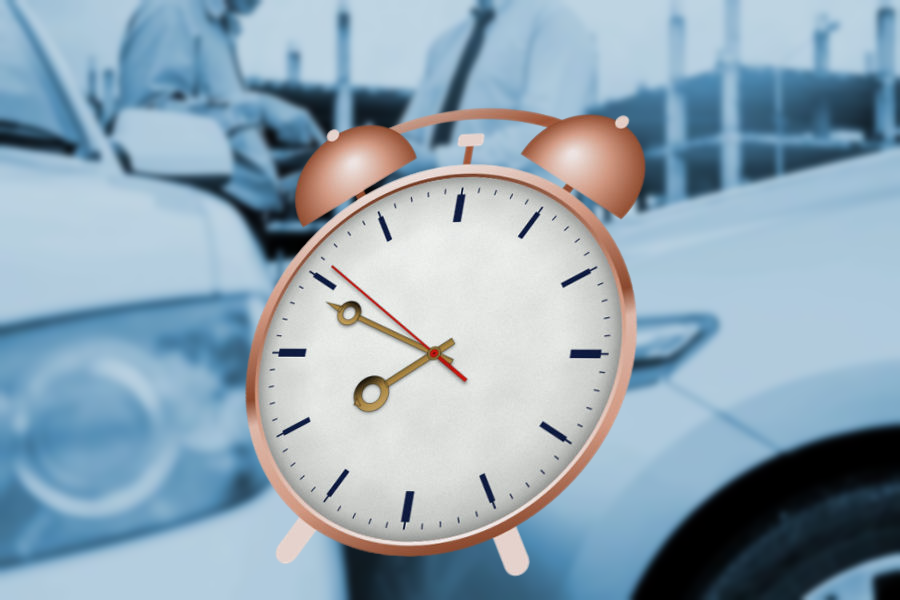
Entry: h=7 m=48 s=51
